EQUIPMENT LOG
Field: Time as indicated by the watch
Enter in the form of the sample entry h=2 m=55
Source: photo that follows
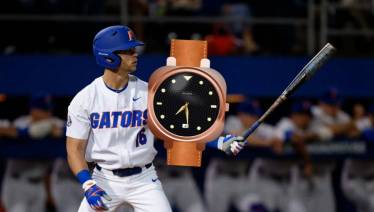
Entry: h=7 m=29
